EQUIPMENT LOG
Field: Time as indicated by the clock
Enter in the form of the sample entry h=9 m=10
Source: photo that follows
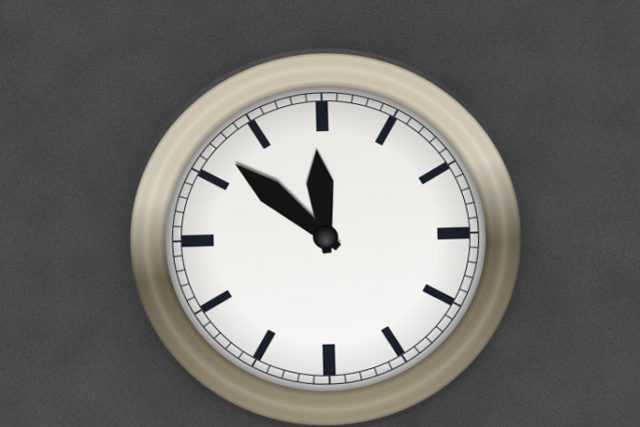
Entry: h=11 m=52
